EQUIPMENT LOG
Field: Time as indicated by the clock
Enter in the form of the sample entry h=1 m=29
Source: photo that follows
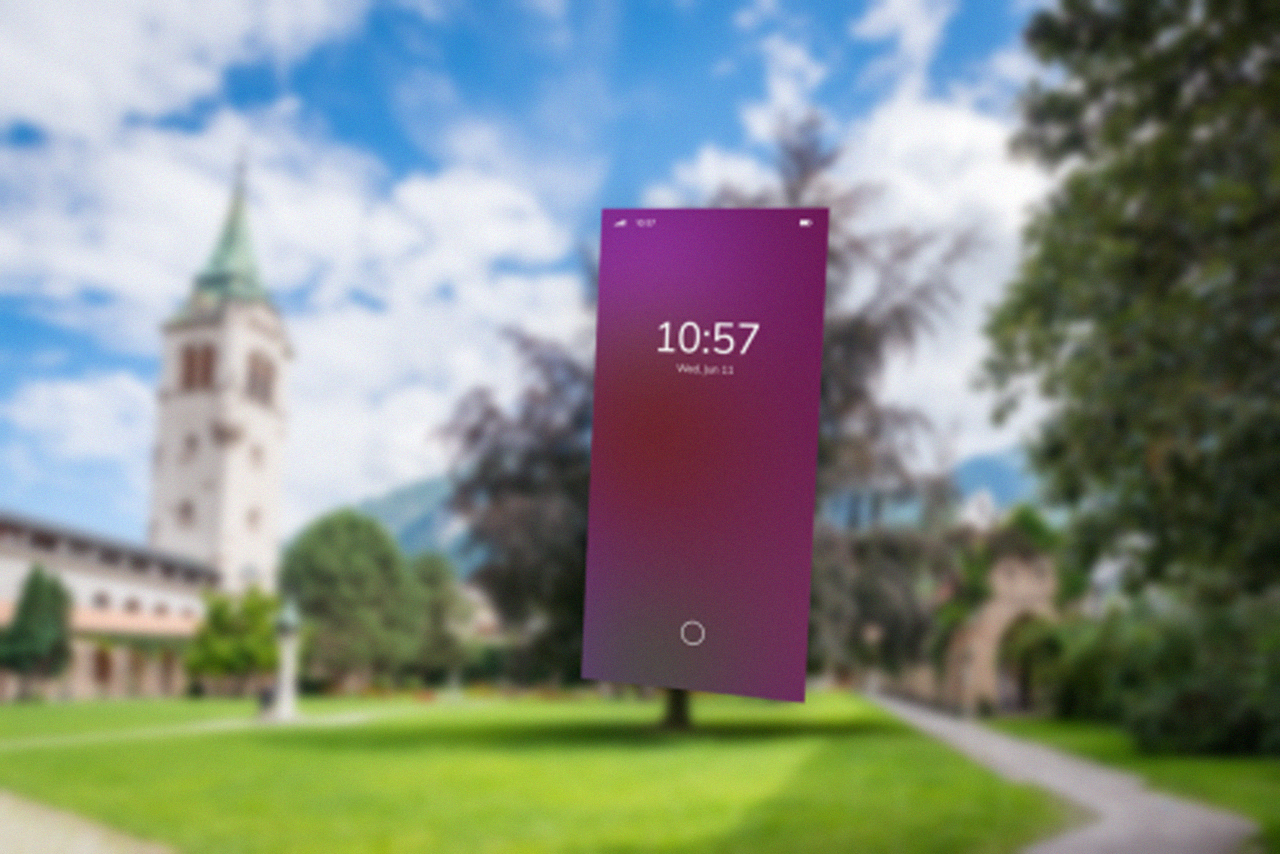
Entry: h=10 m=57
